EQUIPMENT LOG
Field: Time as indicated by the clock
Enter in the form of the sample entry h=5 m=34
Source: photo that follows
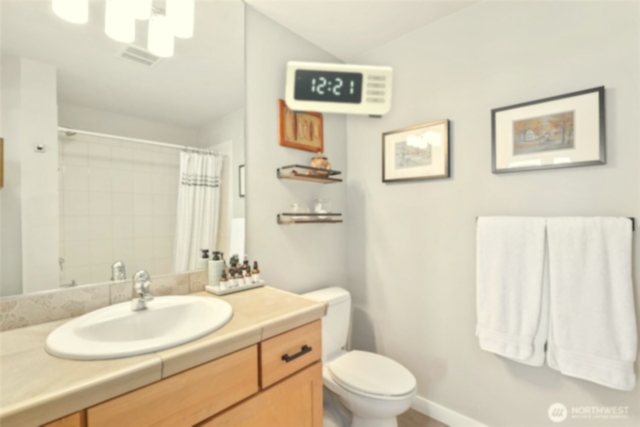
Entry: h=12 m=21
